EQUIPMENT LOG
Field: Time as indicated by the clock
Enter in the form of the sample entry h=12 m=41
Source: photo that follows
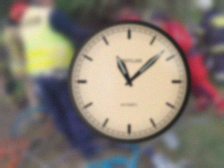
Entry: h=11 m=8
